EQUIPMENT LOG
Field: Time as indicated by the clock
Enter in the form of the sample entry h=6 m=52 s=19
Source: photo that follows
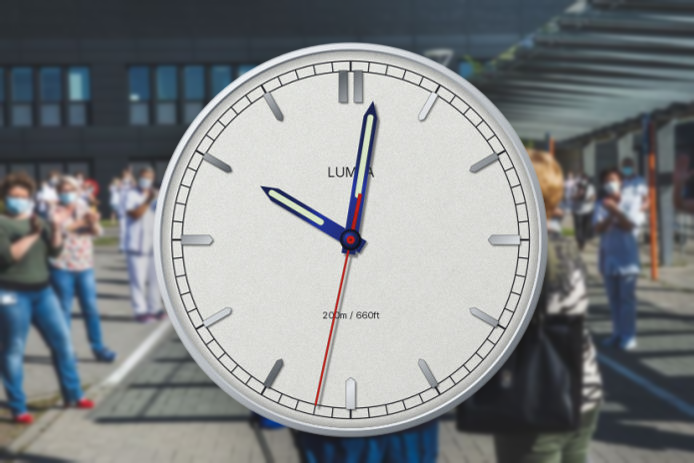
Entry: h=10 m=1 s=32
